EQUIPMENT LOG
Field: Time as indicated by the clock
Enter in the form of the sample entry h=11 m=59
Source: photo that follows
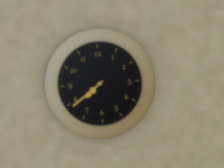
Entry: h=7 m=39
